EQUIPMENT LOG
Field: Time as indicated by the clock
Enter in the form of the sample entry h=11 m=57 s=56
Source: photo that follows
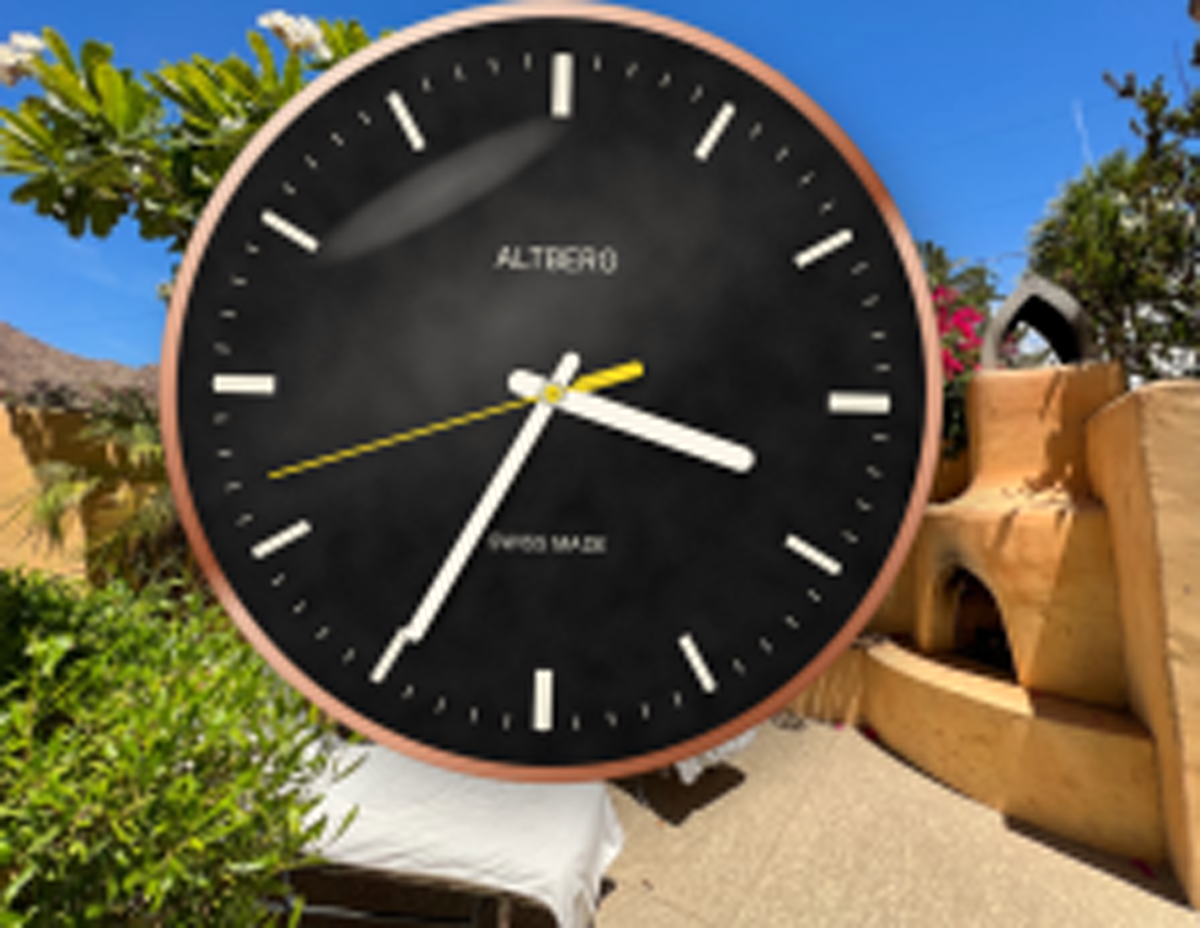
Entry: h=3 m=34 s=42
